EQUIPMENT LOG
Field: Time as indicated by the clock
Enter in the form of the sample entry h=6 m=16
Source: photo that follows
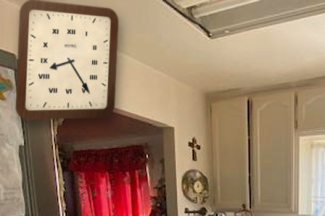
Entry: h=8 m=24
